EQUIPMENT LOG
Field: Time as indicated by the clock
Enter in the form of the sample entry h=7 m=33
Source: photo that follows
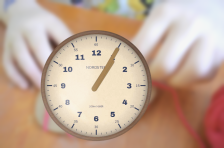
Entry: h=1 m=5
